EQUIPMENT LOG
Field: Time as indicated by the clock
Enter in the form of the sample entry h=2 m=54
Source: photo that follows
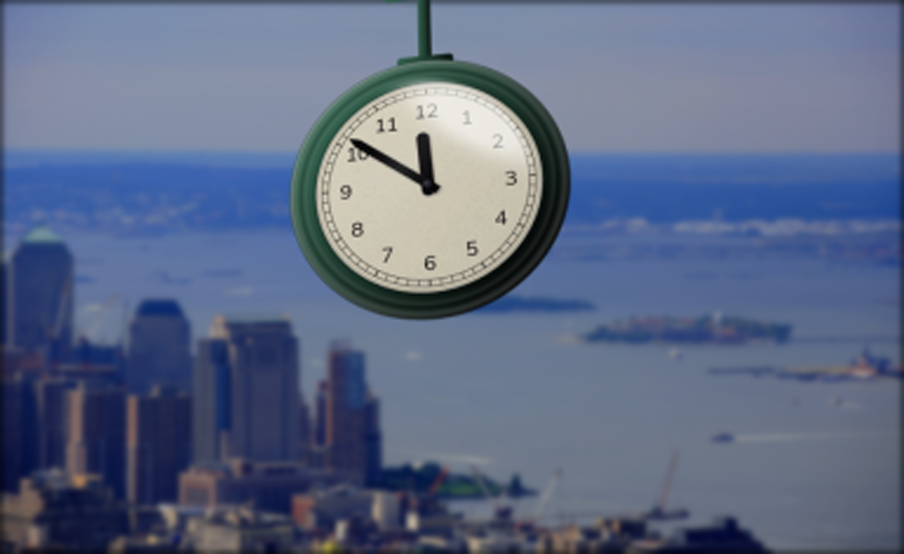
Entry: h=11 m=51
